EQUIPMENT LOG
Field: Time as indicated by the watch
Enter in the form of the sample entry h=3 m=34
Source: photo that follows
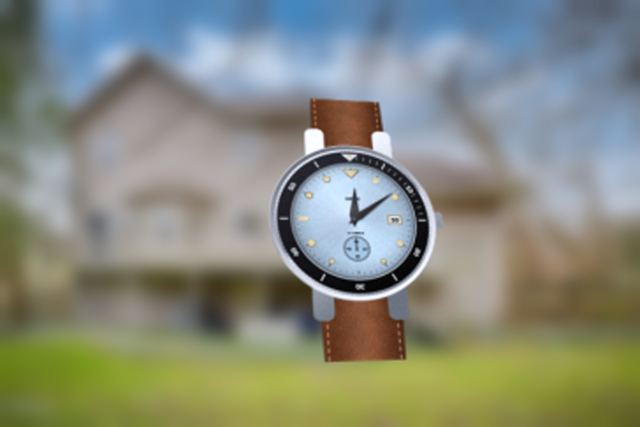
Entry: h=12 m=9
